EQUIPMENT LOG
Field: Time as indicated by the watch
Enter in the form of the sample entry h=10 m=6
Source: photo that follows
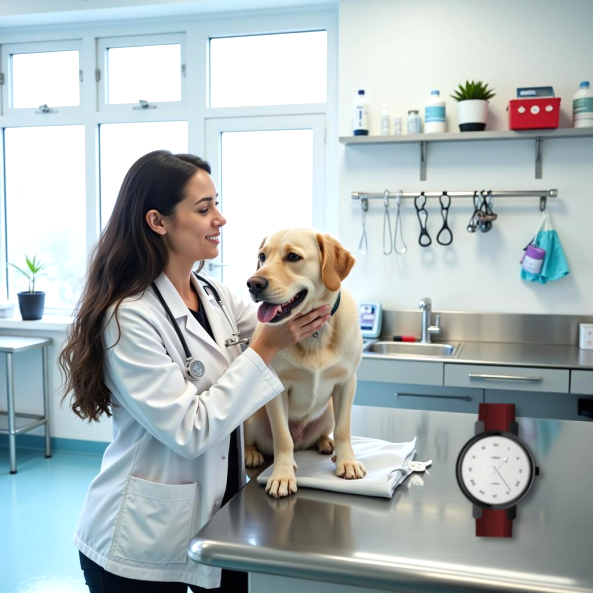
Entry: h=1 m=24
